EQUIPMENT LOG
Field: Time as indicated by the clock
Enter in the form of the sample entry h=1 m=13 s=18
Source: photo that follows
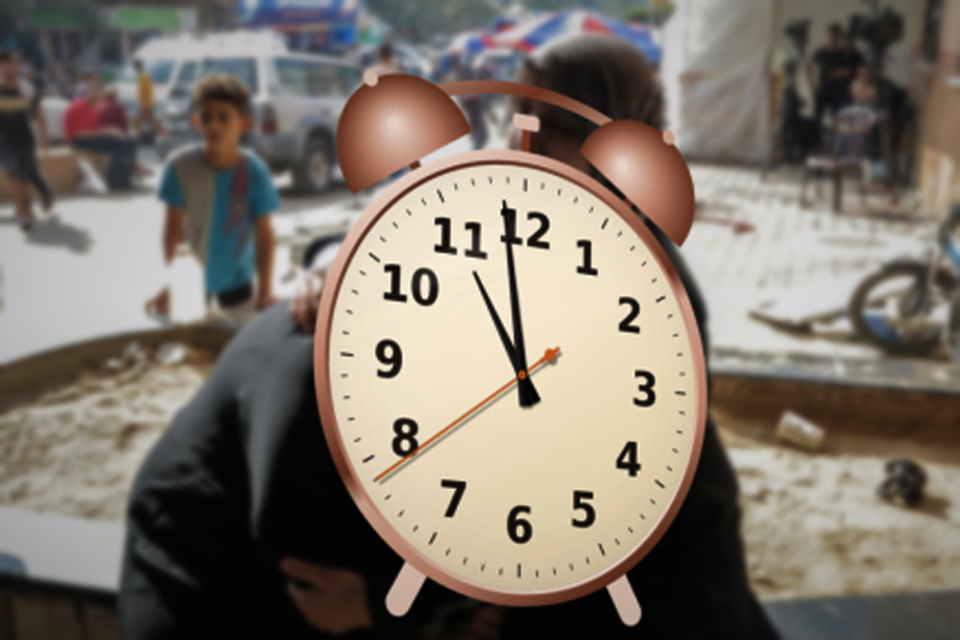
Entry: h=10 m=58 s=39
